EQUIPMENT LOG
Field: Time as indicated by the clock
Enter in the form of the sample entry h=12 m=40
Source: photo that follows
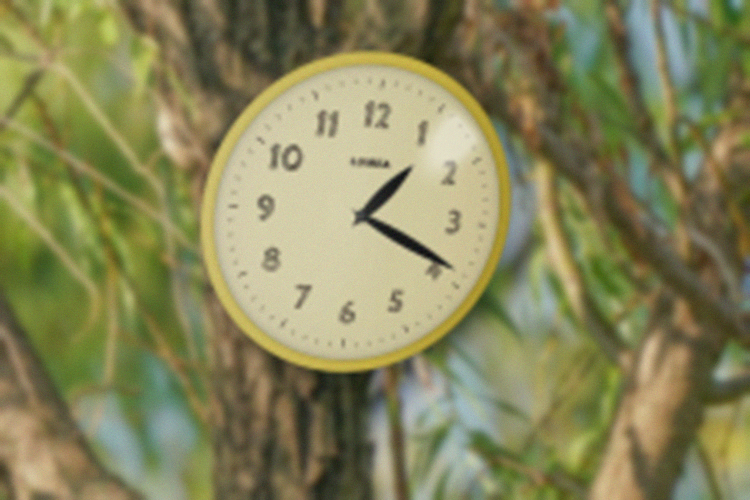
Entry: h=1 m=19
